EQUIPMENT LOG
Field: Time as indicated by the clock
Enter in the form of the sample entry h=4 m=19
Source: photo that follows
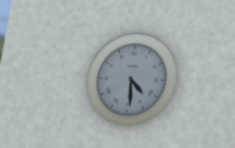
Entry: h=4 m=29
